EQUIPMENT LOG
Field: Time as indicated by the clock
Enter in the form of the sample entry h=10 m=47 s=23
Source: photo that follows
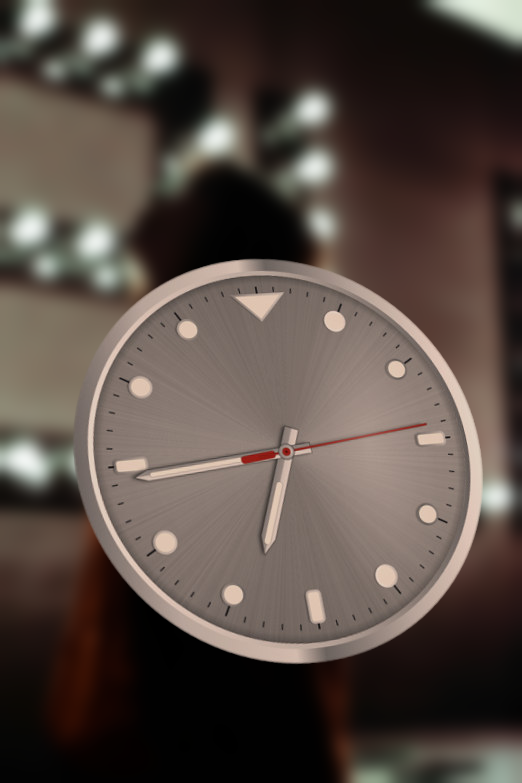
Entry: h=6 m=44 s=14
